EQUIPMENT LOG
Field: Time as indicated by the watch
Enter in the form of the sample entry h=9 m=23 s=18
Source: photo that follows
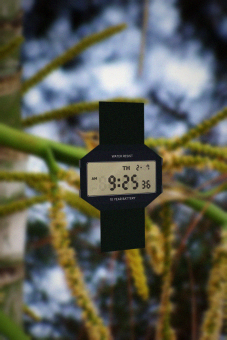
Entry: h=9 m=25 s=36
